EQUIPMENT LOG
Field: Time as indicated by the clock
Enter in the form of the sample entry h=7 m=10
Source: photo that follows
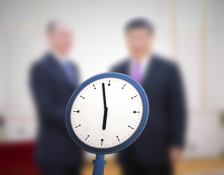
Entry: h=5 m=58
